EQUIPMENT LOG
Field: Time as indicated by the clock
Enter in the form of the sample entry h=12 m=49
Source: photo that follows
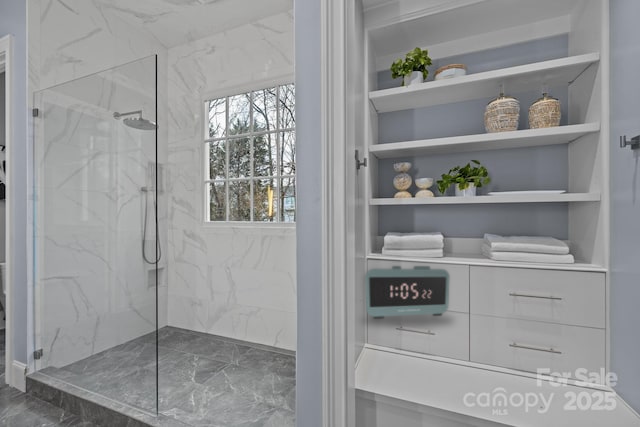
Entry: h=1 m=5
